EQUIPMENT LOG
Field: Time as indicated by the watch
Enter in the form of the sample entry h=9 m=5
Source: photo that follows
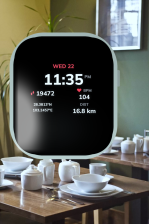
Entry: h=11 m=35
